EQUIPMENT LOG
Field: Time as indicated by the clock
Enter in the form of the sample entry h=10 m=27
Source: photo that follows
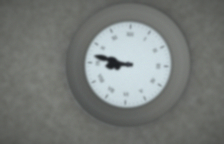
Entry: h=8 m=47
